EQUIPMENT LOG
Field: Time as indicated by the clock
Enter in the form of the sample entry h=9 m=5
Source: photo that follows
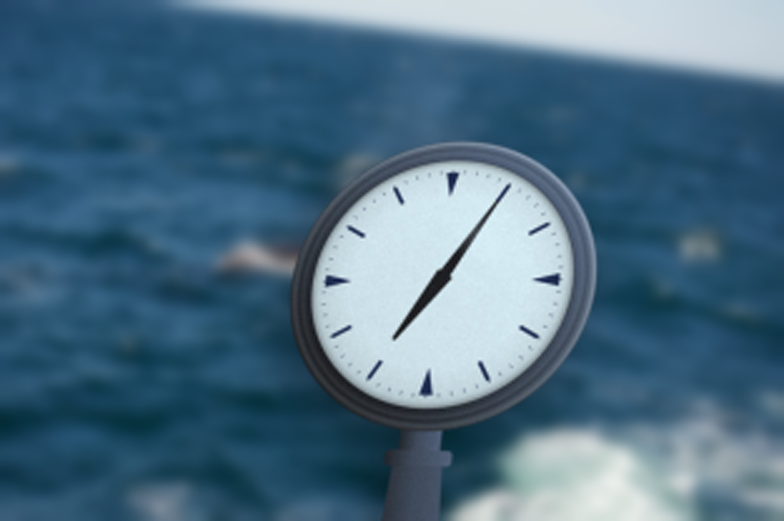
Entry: h=7 m=5
